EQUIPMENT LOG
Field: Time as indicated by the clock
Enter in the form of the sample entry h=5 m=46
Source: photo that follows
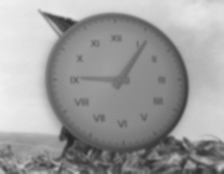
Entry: h=9 m=6
